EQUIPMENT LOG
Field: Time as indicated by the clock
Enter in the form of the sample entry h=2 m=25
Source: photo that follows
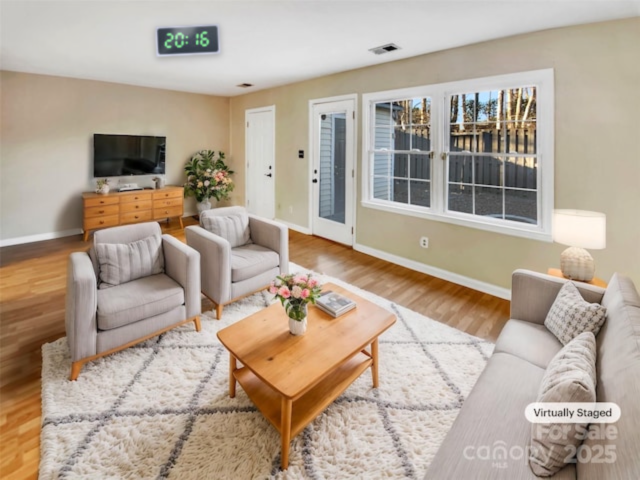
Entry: h=20 m=16
